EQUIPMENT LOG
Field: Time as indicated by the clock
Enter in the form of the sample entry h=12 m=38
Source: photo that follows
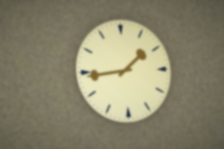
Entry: h=1 m=44
